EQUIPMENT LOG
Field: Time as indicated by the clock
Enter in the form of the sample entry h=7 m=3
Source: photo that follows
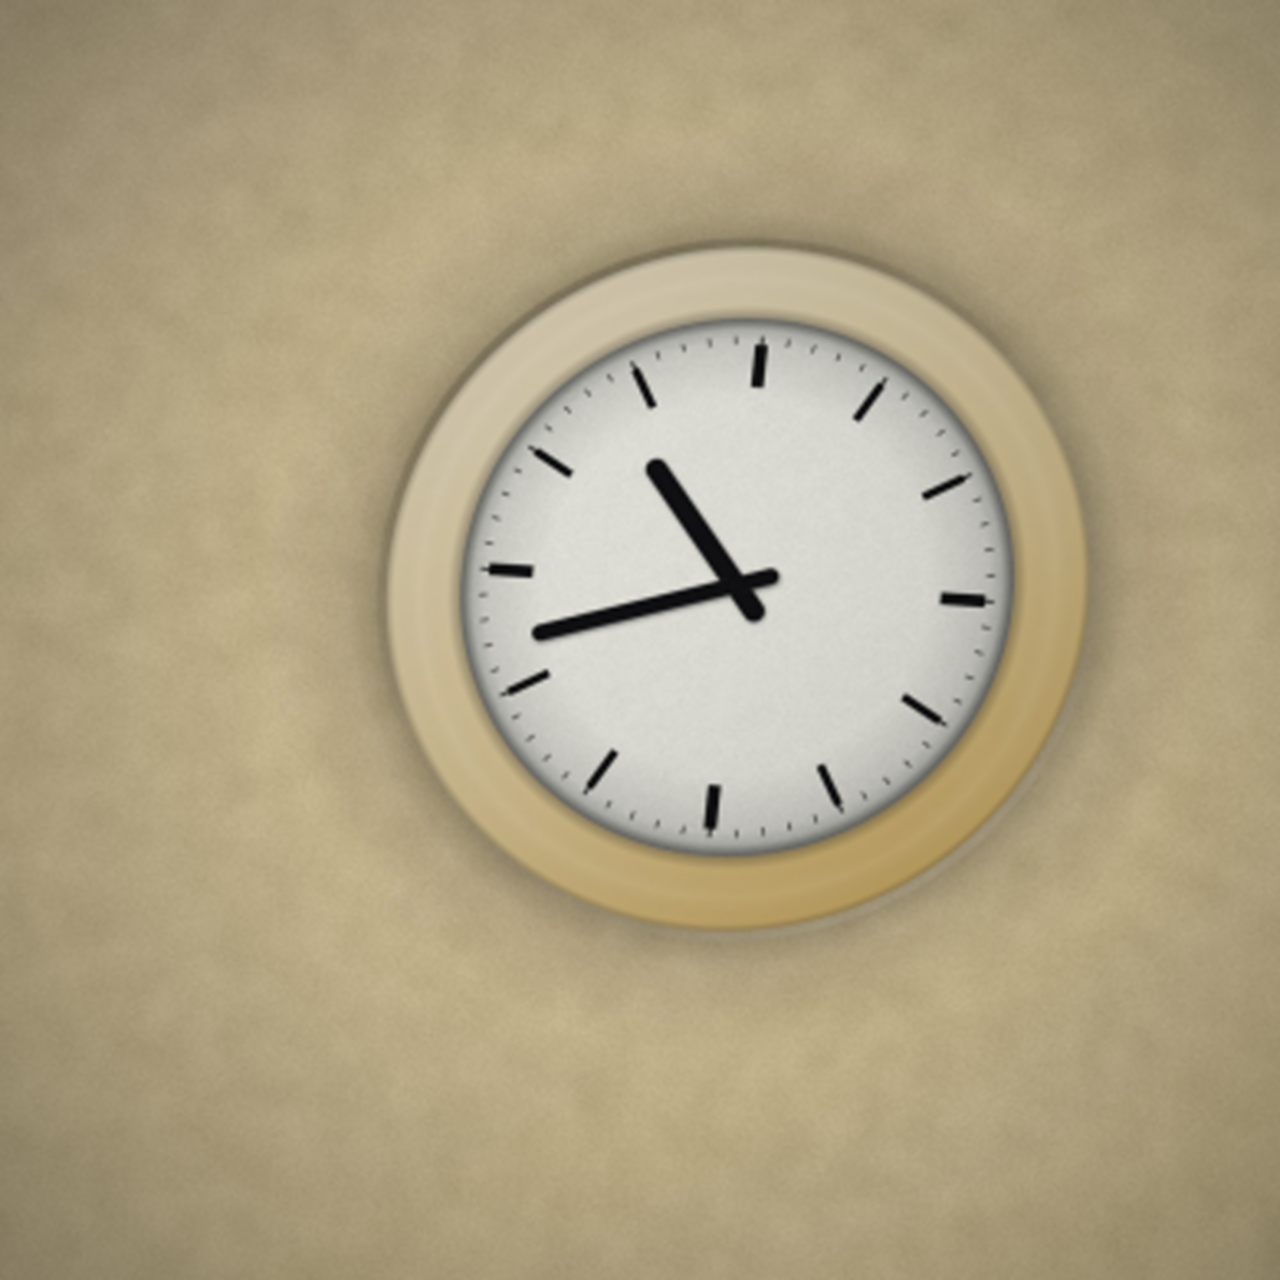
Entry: h=10 m=42
